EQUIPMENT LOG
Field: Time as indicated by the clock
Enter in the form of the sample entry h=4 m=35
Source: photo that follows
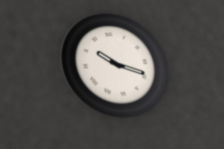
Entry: h=10 m=19
